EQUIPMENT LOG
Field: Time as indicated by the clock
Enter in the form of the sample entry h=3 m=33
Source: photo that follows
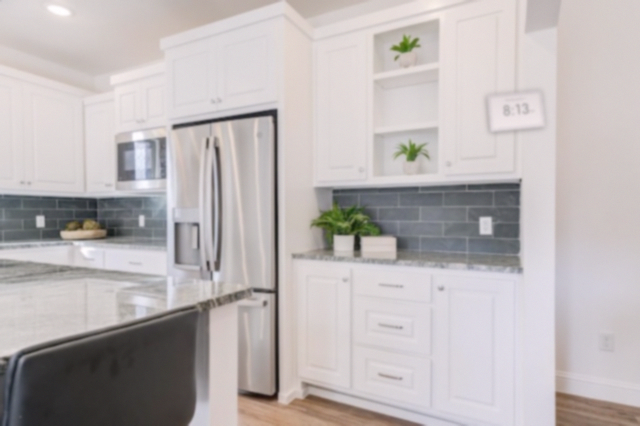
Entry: h=8 m=13
